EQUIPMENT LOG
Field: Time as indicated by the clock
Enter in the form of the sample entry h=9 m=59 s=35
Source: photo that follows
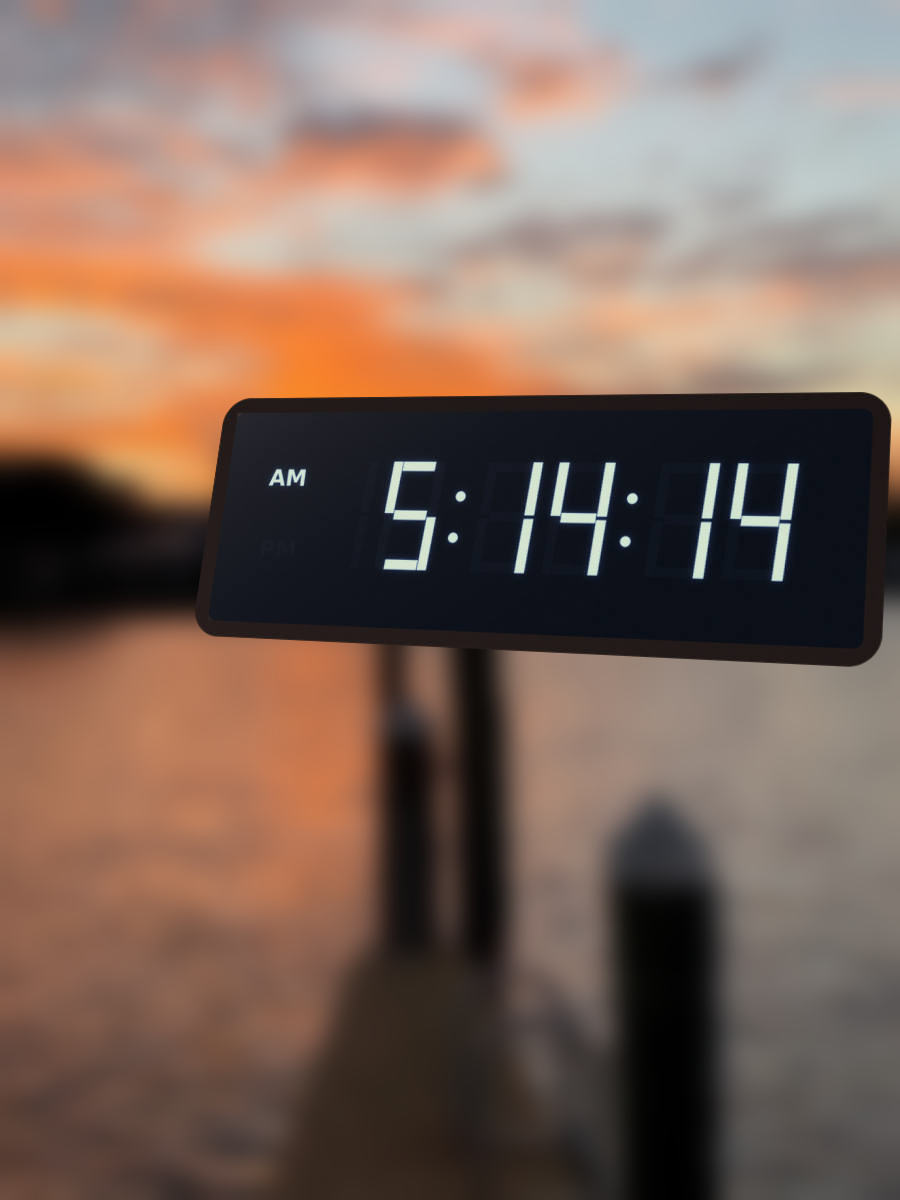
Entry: h=5 m=14 s=14
